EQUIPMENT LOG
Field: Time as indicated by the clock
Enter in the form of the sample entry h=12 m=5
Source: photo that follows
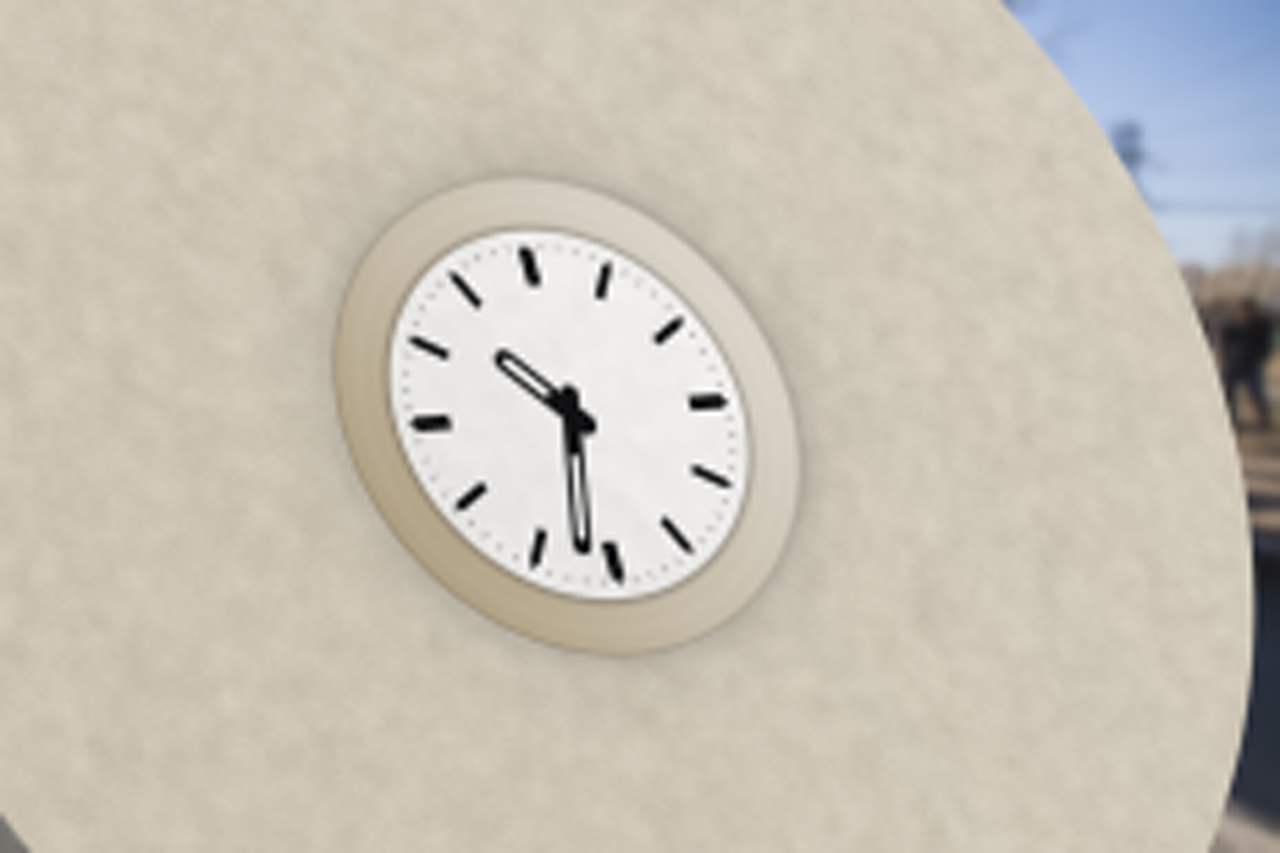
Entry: h=10 m=32
